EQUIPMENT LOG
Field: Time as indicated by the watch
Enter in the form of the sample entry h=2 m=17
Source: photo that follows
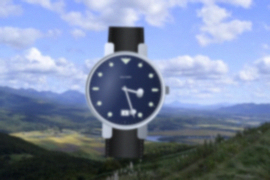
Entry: h=3 m=27
